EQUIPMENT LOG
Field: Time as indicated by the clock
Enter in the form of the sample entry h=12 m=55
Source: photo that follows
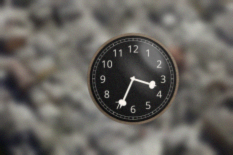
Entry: h=3 m=34
